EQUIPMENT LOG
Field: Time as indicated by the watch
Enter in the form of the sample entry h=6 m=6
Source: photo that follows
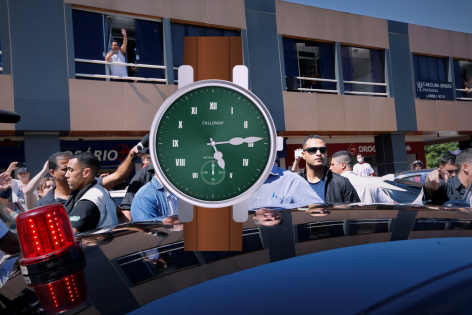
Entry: h=5 m=14
